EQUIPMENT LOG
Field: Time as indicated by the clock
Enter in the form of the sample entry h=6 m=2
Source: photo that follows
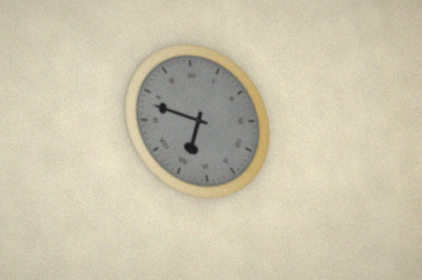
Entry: h=6 m=48
